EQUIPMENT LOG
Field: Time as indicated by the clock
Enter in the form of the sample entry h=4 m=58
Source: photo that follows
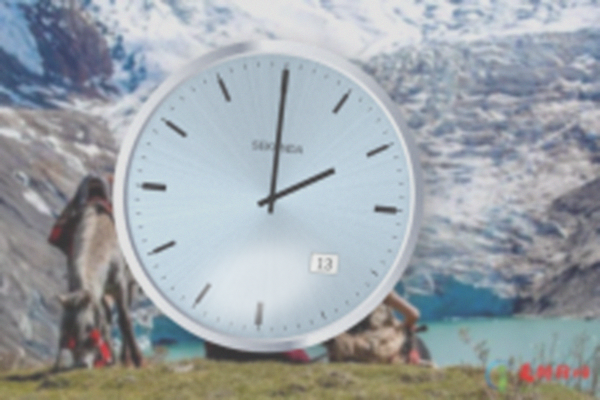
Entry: h=2 m=0
